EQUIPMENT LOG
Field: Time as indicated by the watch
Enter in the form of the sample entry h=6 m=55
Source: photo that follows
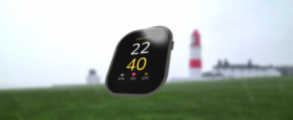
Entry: h=22 m=40
